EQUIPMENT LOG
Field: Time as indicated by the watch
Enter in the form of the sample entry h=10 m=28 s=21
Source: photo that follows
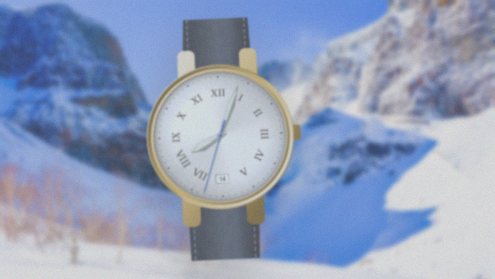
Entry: h=8 m=3 s=33
